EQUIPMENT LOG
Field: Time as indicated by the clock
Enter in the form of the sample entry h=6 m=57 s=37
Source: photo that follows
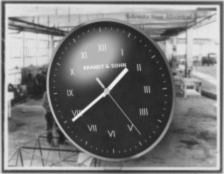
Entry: h=1 m=39 s=24
